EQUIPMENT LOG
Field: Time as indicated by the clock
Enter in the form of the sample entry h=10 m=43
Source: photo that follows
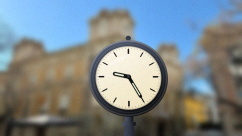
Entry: h=9 m=25
